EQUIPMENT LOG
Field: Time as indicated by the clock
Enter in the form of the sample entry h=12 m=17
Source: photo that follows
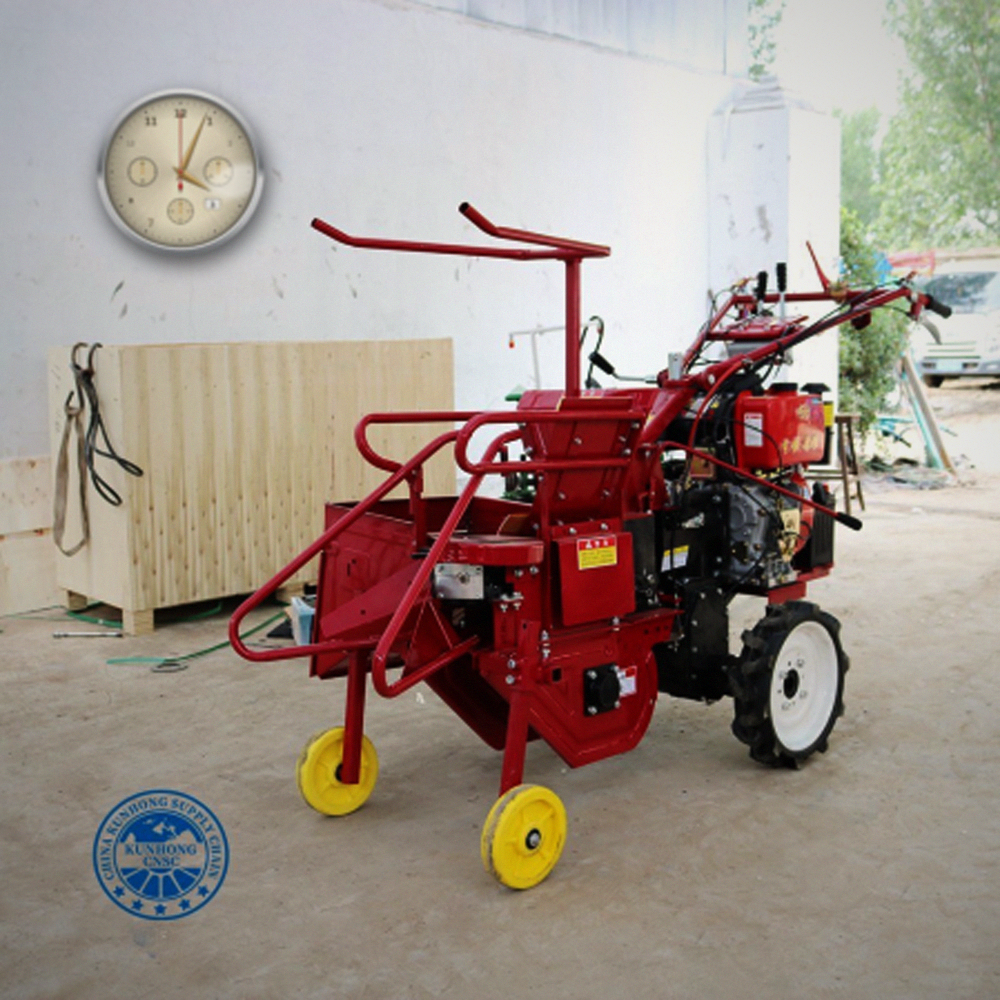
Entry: h=4 m=4
